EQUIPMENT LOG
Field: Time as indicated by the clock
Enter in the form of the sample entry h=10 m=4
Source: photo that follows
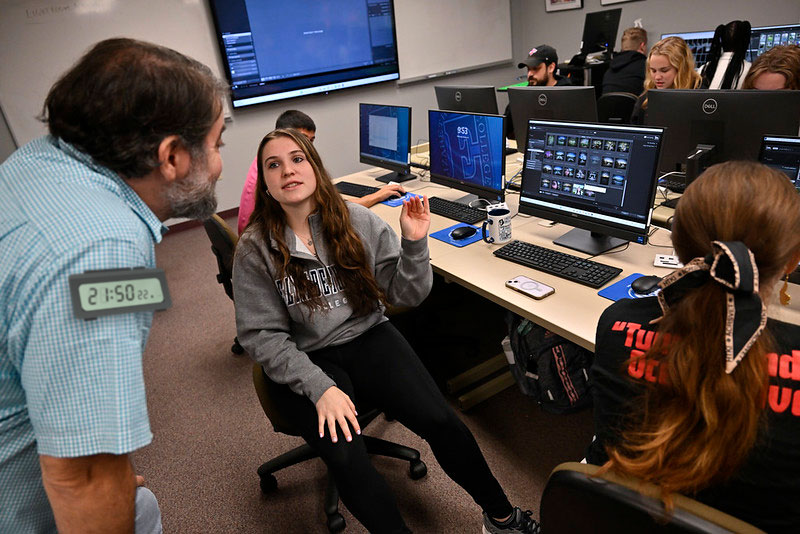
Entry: h=21 m=50
